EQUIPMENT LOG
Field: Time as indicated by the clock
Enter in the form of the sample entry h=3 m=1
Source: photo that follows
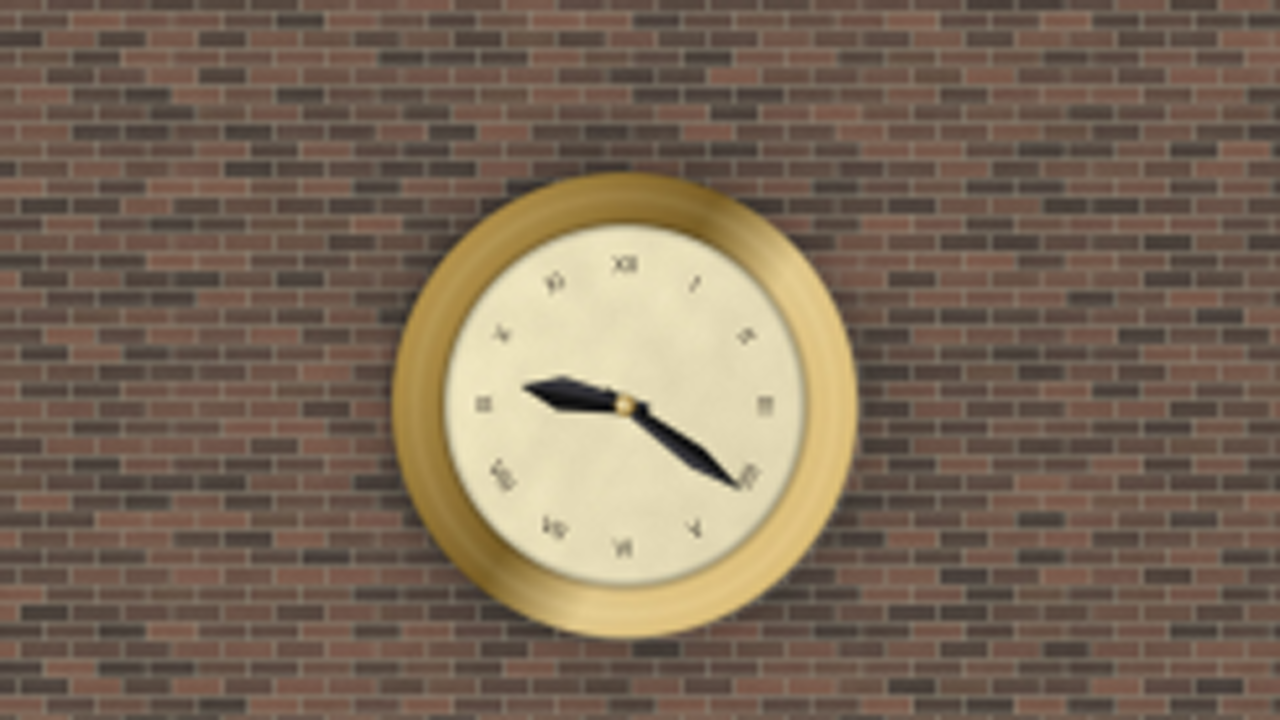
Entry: h=9 m=21
